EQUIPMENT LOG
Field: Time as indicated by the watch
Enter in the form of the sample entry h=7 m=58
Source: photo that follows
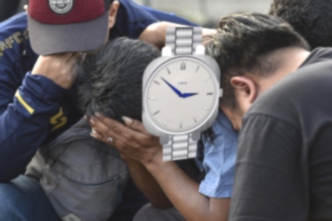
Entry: h=2 m=52
